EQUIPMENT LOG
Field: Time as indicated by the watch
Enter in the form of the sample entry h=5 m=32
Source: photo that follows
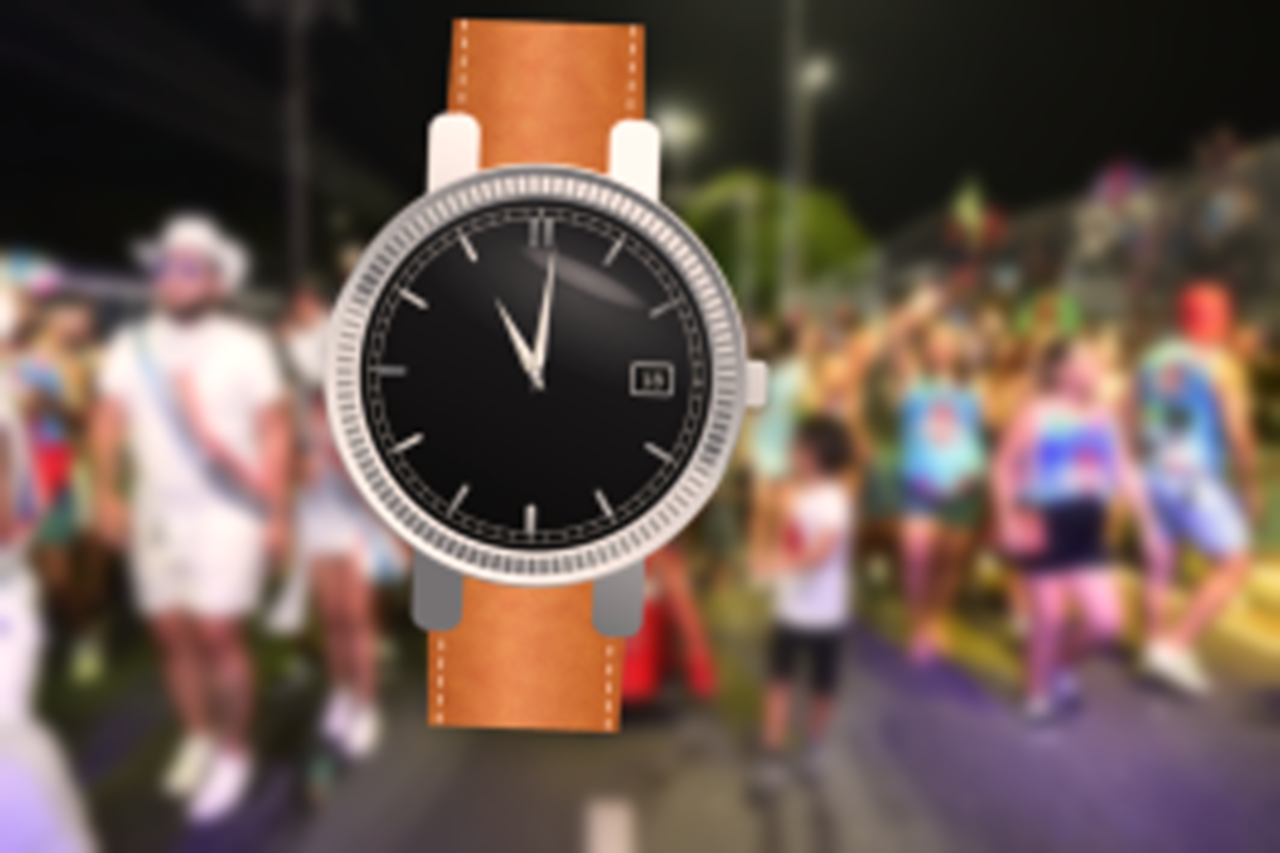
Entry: h=11 m=1
